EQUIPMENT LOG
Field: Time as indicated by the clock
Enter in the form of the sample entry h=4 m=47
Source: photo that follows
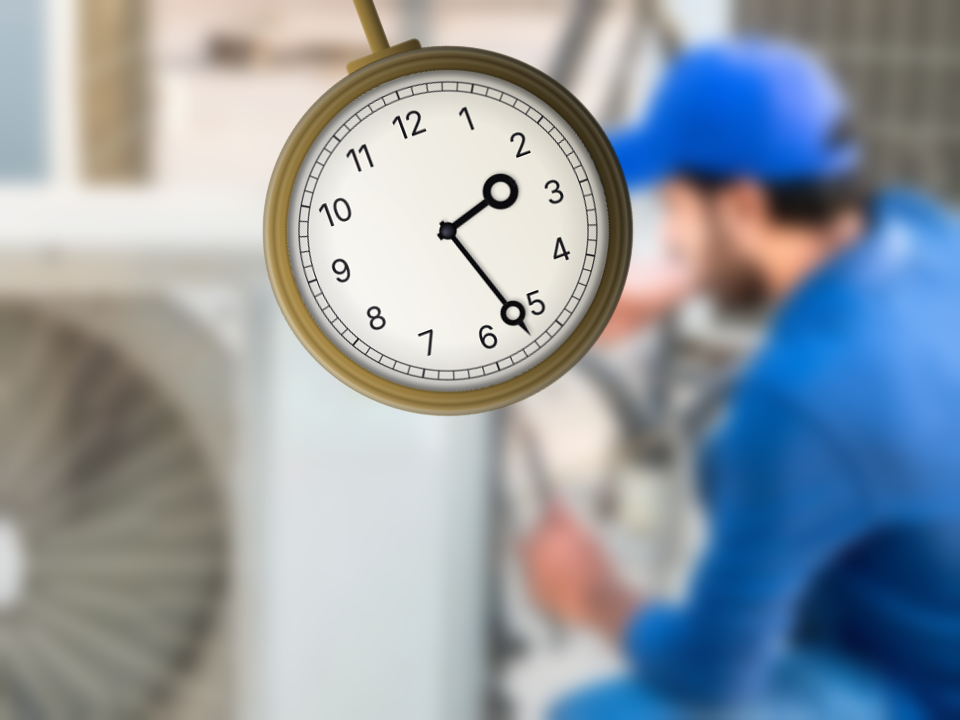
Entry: h=2 m=27
